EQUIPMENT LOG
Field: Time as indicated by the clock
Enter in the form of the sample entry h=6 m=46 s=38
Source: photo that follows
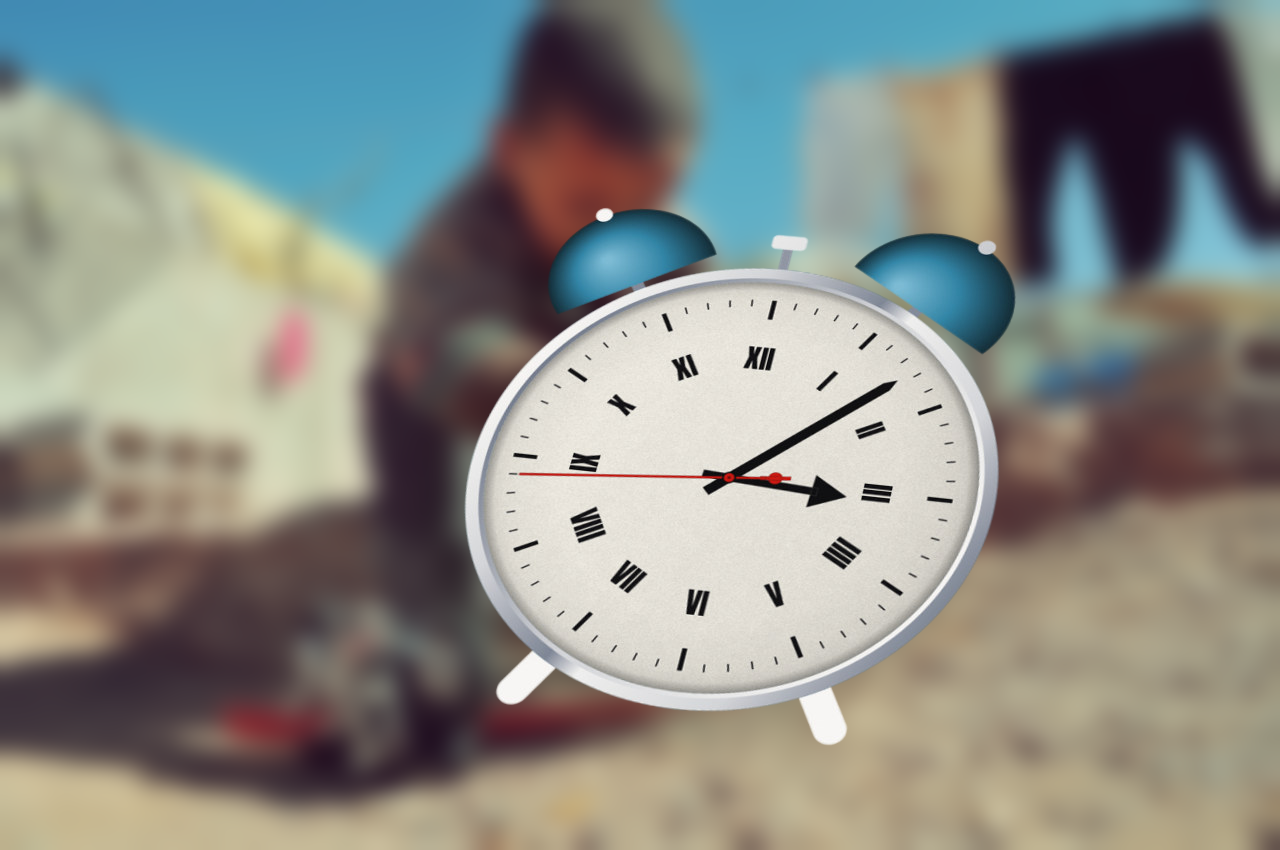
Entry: h=3 m=7 s=44
